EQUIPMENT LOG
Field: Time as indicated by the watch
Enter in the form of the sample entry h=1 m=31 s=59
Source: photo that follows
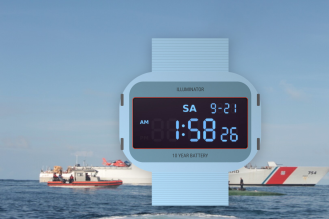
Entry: h=1 m=58 s=26
